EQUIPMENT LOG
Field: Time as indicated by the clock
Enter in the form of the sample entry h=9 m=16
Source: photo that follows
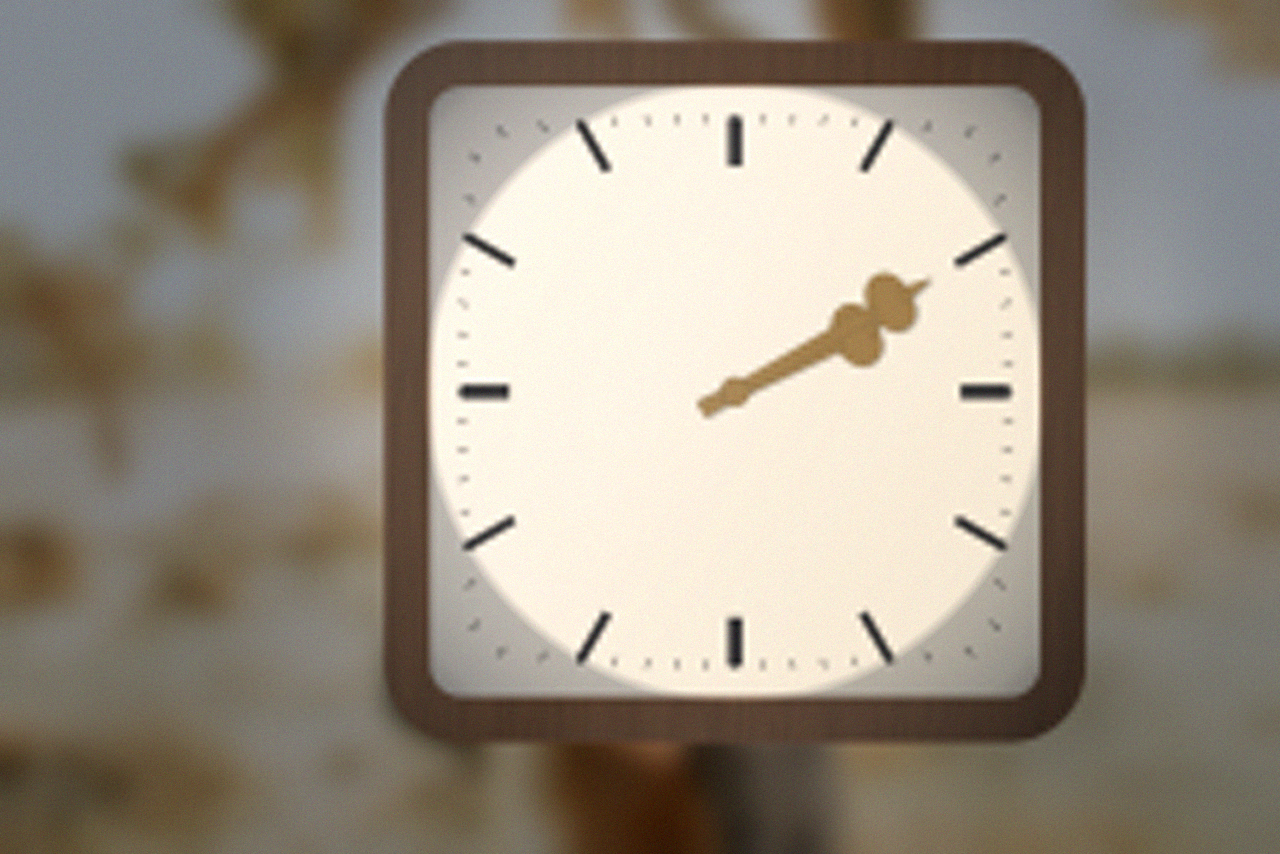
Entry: h=2 m=10
